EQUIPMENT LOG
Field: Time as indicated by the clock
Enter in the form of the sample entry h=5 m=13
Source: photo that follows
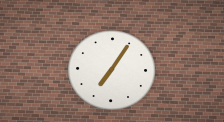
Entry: h=7 m=5
